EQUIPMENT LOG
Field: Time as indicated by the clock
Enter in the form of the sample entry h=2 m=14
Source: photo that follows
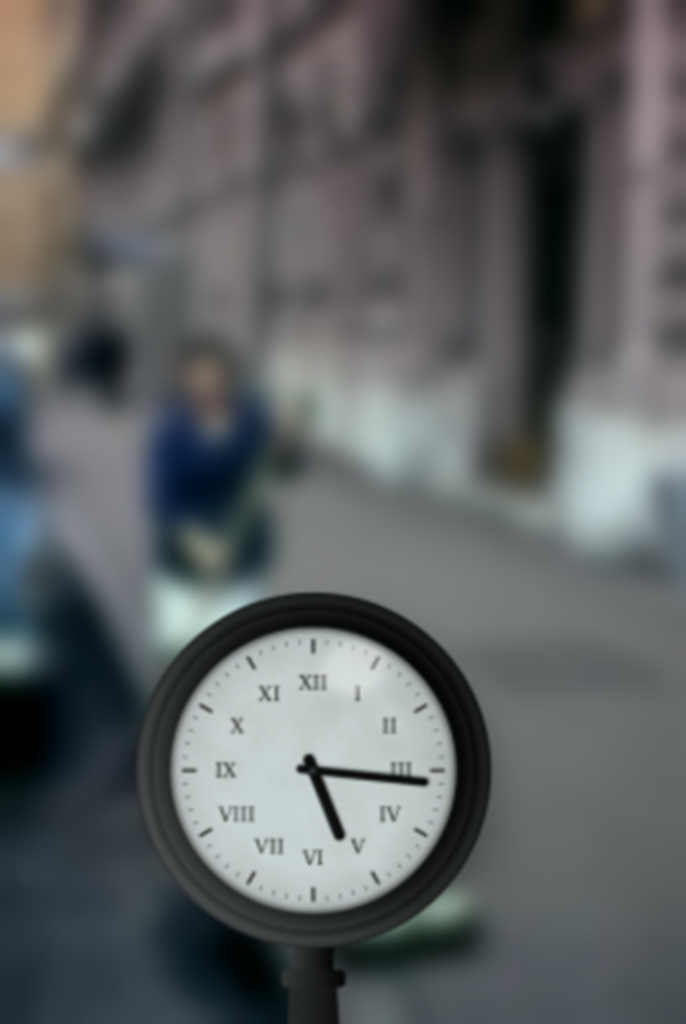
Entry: h=5 m=16
